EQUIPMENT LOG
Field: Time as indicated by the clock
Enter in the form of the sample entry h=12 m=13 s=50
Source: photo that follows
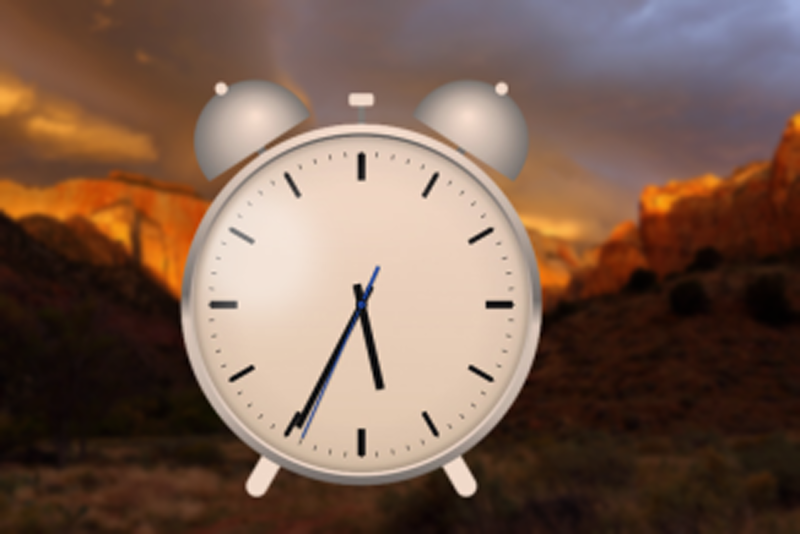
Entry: h=5 m=34 s=34
